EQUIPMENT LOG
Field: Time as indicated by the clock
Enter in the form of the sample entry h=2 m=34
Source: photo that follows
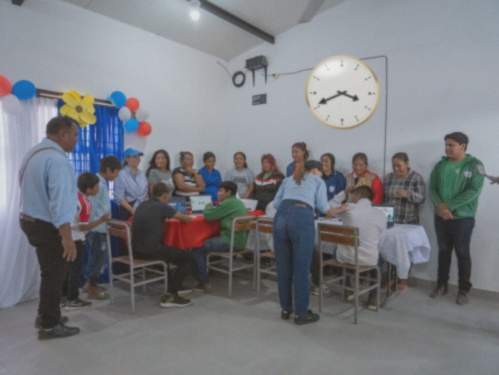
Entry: h=3 m=41
